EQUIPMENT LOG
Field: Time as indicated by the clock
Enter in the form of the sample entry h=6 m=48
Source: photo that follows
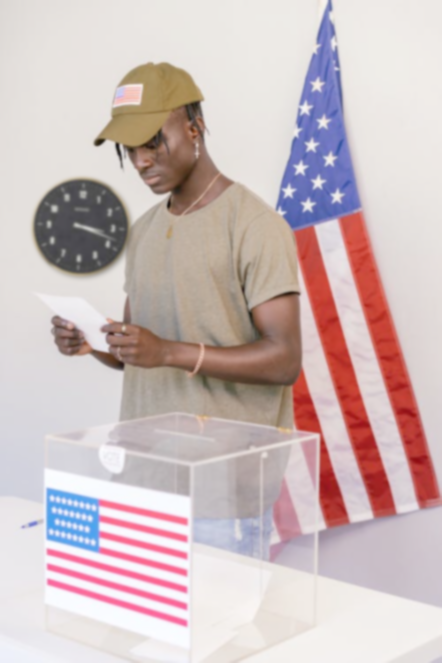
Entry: h=3 m=18
